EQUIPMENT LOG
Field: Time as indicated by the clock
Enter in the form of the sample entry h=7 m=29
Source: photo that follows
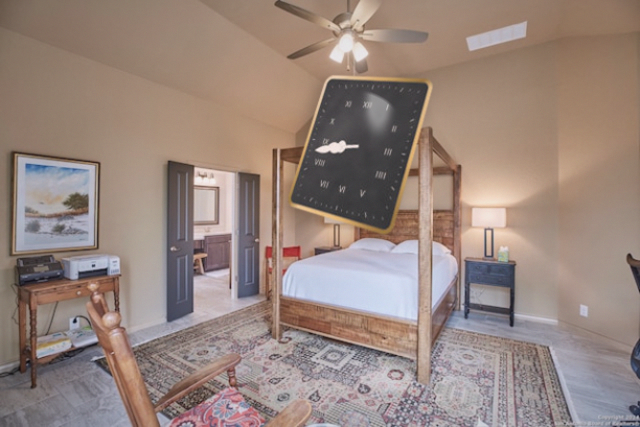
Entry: h=8 m=43
